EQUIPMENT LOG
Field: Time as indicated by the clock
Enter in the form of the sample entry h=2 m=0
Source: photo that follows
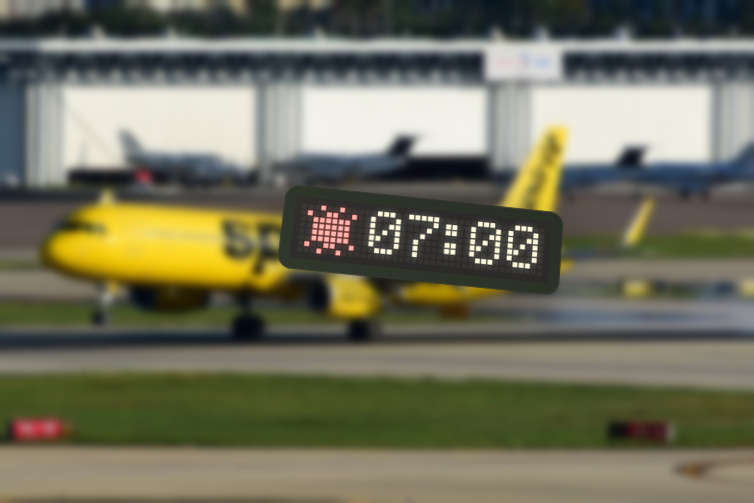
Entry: h=7 m=0
